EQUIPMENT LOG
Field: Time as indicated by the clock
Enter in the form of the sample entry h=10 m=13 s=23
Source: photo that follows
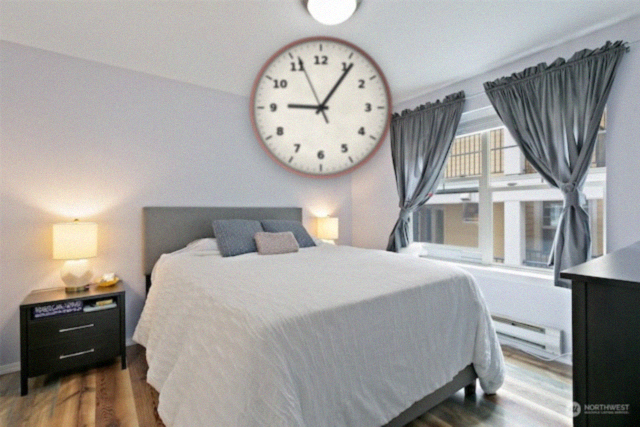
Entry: h=9 m=5 s=56
